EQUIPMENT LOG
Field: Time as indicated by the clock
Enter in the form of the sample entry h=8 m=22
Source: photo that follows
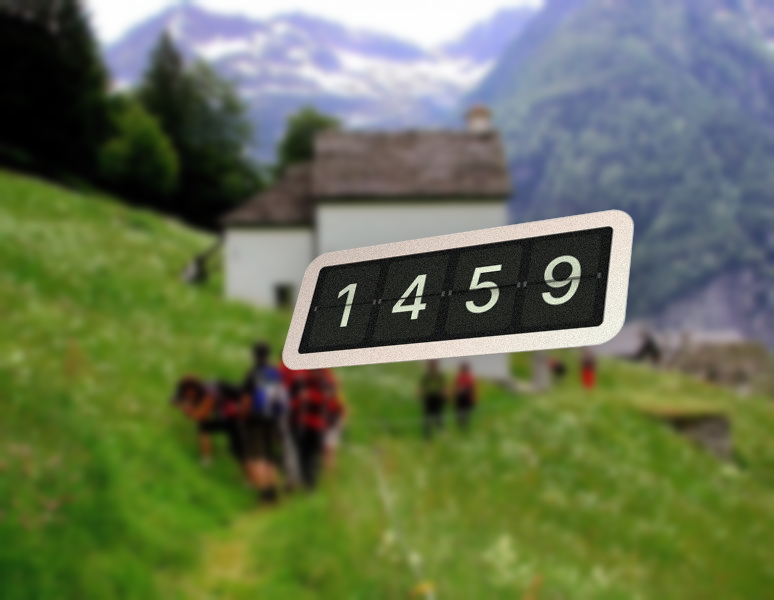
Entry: h=14 m=59
